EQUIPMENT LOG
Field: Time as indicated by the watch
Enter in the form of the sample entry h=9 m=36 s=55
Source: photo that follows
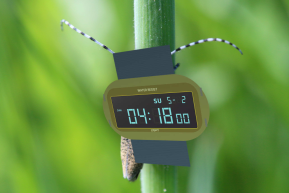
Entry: h=4 m=18 s=0
